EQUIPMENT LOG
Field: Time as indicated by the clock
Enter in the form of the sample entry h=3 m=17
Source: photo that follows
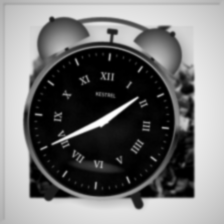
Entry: h=1 m=40
